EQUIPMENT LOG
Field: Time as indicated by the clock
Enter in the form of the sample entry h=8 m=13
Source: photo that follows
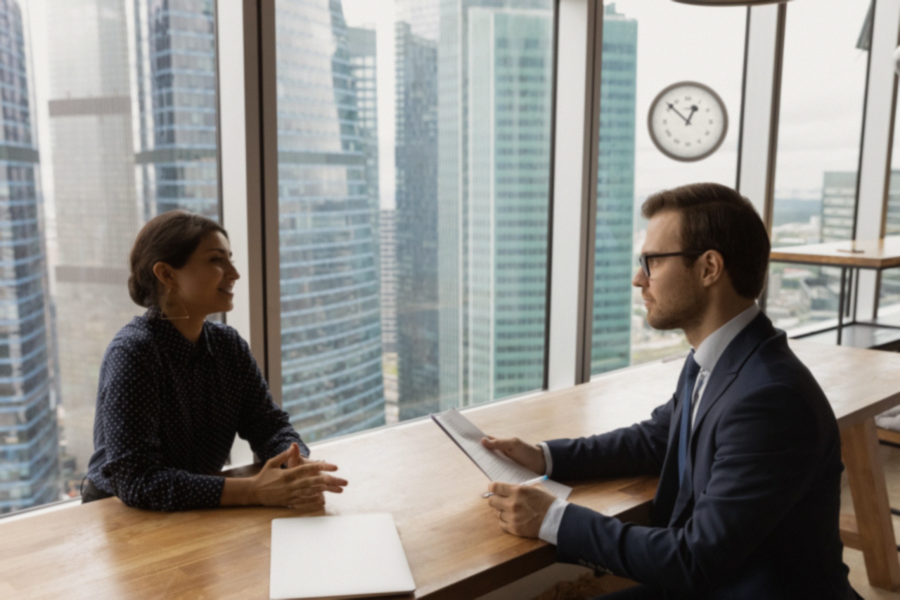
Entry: h=12 m=52
